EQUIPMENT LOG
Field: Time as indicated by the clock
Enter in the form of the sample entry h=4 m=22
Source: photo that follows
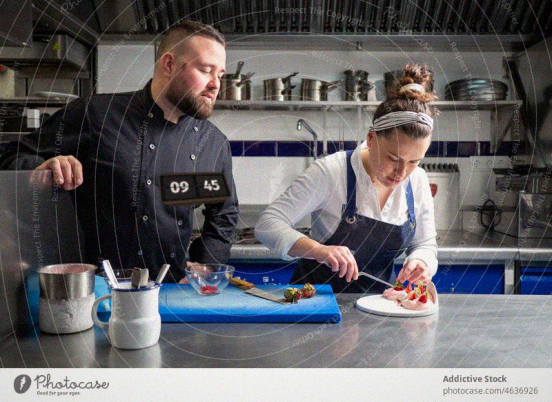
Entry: h=9 m=45
